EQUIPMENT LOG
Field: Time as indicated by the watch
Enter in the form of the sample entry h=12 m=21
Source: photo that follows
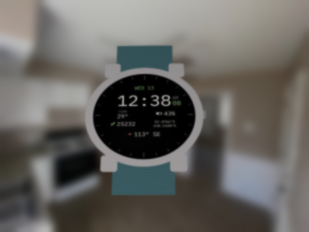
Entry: h=12 m=38
